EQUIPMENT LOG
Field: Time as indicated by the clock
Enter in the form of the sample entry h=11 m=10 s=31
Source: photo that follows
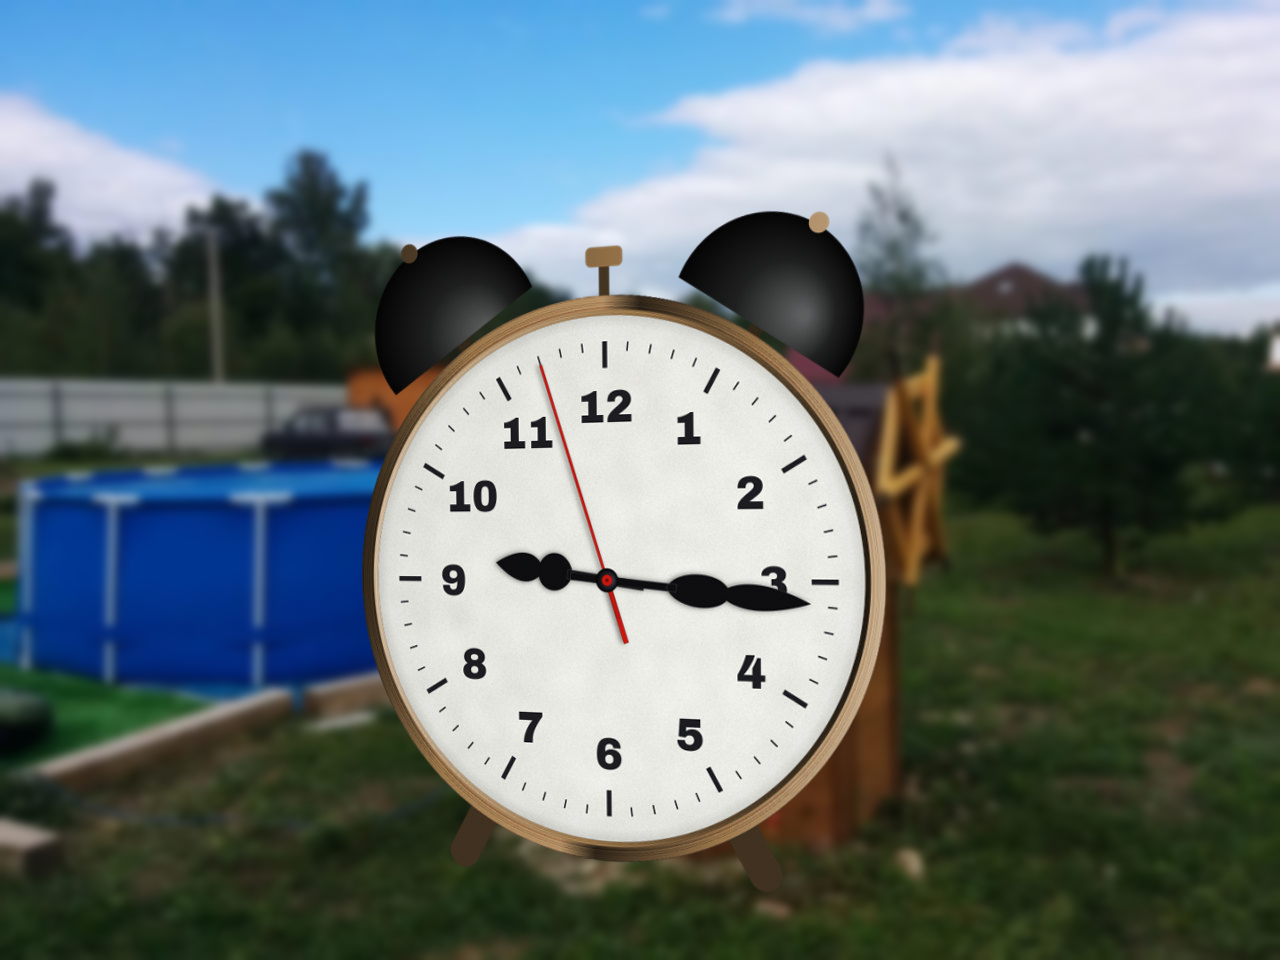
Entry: h=9 m=15 s=57
